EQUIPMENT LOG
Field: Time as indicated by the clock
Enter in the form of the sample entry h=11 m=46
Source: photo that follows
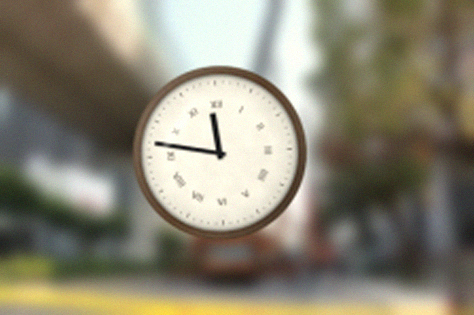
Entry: h=11 m=47
